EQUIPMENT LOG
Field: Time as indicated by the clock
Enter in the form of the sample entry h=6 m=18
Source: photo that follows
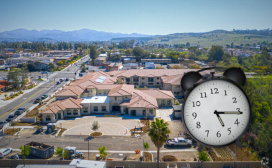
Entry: h=5 m=16
